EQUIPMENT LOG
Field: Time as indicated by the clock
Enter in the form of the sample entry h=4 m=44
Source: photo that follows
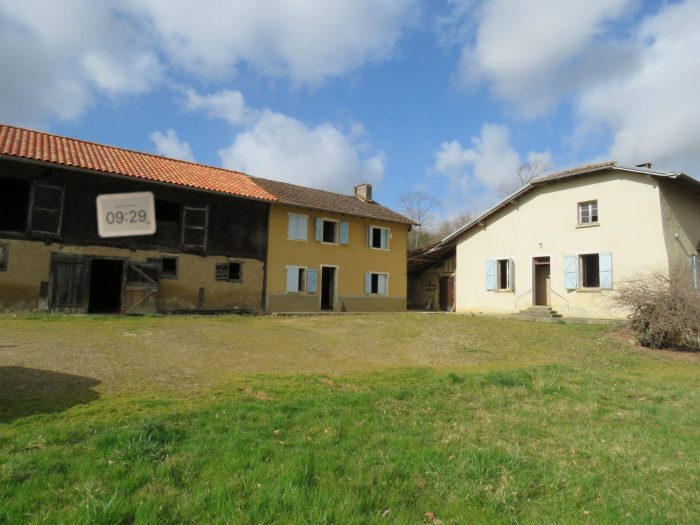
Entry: h=9 m=29
